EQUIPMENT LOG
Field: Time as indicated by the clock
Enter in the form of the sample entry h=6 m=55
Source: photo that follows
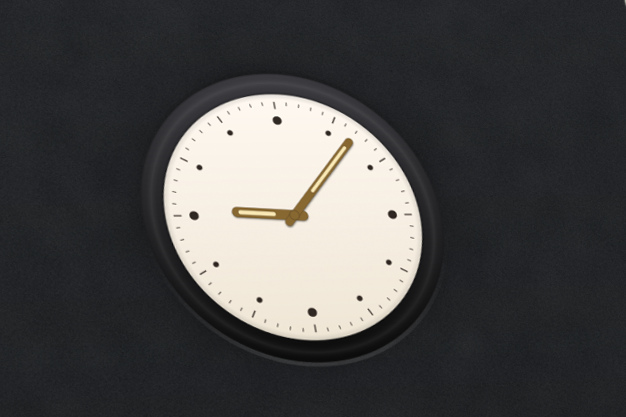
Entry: h=9 m=7
